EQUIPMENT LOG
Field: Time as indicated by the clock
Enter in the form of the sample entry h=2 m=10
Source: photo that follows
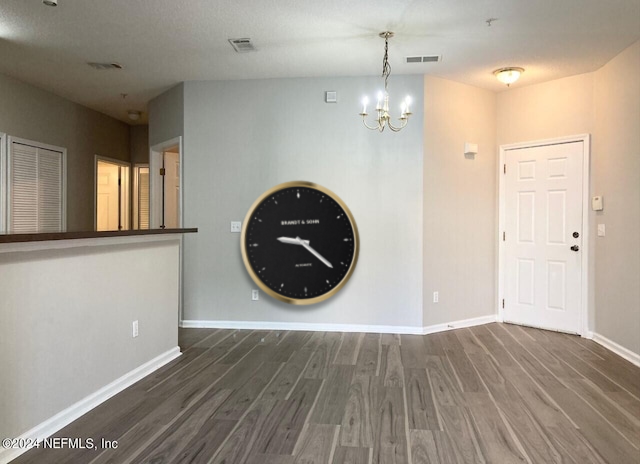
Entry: h=9 m=22
